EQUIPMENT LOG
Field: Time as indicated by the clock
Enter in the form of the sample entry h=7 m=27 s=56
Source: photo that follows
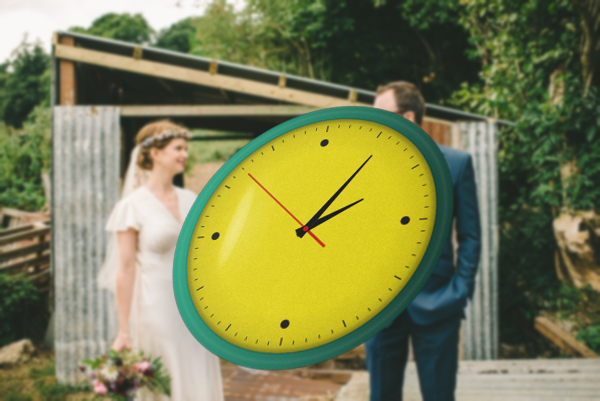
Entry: h=2 m=5 s=52
